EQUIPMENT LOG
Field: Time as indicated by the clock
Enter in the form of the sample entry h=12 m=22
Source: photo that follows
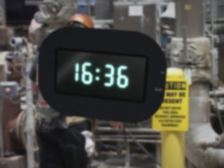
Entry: h=16 m=36
